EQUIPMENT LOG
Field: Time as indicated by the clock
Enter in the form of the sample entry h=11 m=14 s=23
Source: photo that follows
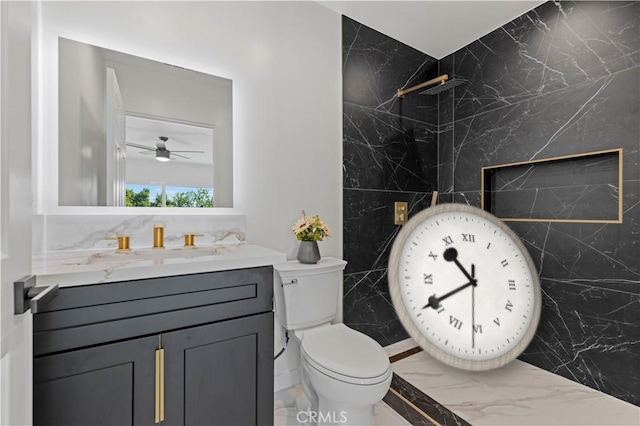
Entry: h=10 m=40 s=31
